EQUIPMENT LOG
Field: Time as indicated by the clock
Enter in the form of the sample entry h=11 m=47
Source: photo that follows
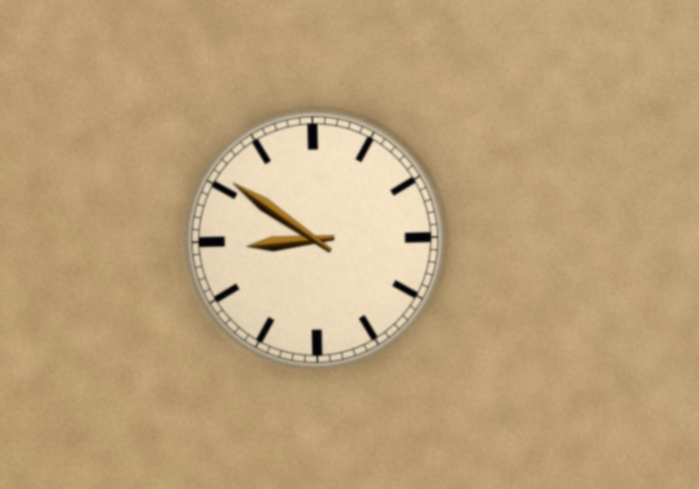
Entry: h=8 m=51
